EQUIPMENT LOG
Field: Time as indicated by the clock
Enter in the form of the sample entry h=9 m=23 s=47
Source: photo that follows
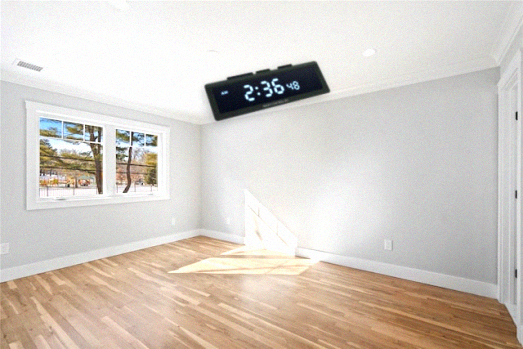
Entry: h=2 m=36 s=48
